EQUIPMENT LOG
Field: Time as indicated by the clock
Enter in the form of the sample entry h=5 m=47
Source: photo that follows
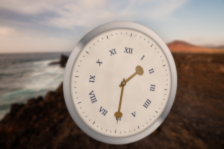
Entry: h=1 m=30
